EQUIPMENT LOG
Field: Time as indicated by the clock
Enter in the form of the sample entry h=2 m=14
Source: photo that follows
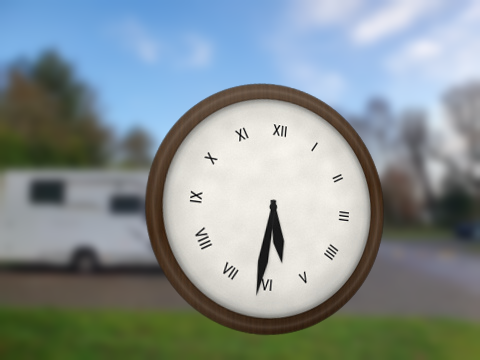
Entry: h=5 m=31
